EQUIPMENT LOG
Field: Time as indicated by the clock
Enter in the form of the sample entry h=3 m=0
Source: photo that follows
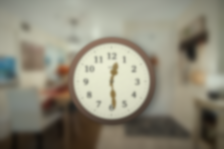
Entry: h=12 m=29
